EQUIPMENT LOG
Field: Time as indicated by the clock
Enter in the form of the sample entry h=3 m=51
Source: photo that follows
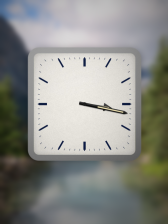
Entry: h=3 m=17
